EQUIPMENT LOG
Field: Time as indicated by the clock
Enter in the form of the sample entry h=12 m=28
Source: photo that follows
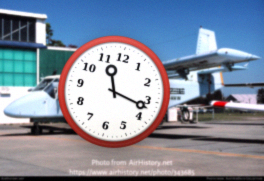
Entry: h=11 m=17
